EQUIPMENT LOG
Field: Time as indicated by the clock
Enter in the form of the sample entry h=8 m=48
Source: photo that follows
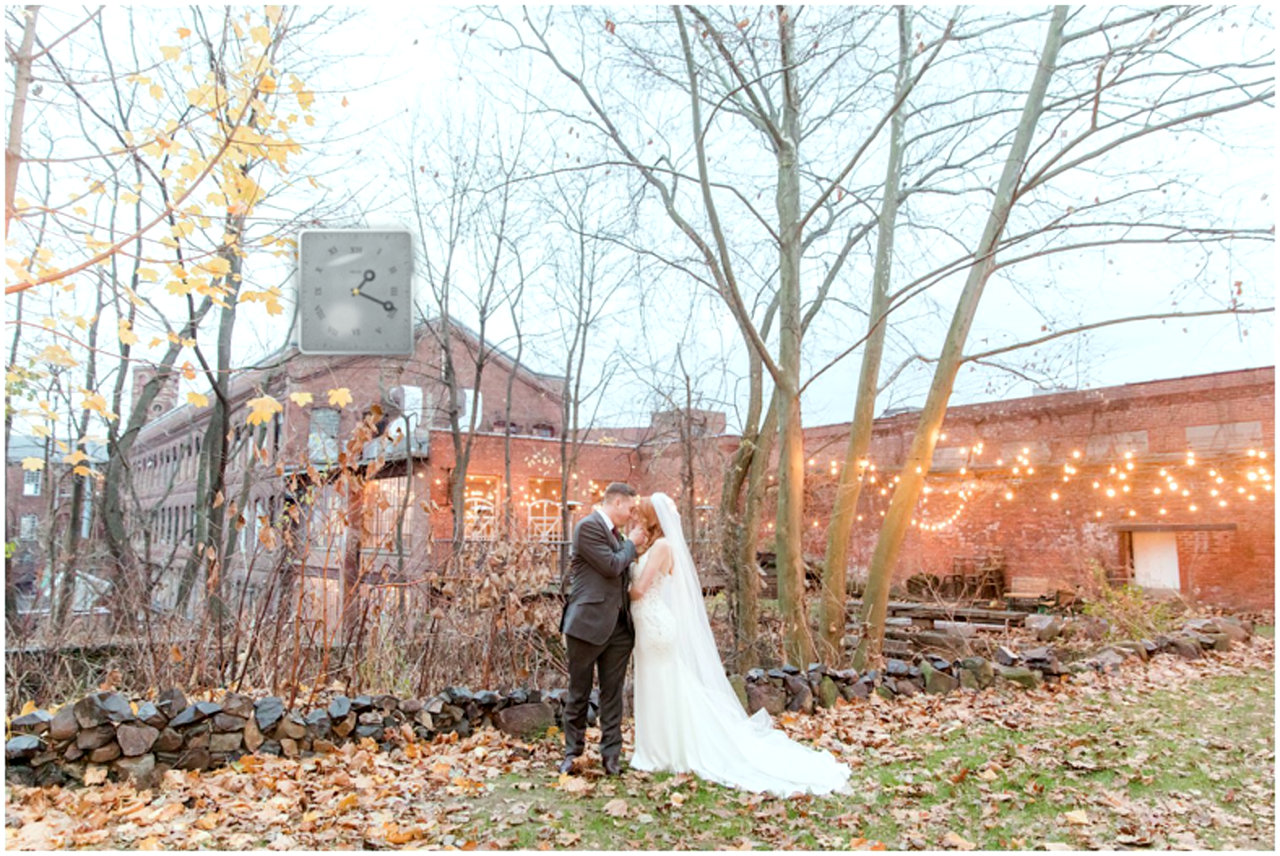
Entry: h=1 m=19
